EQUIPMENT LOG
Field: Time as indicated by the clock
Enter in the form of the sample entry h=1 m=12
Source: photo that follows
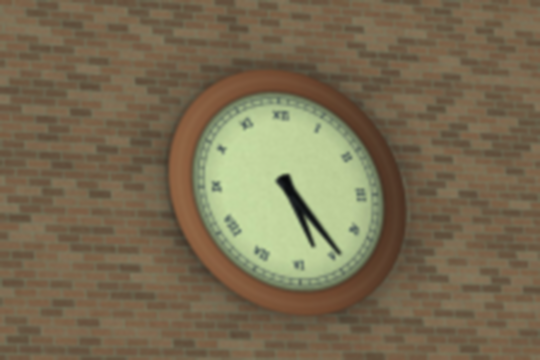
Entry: h=5 m=24
